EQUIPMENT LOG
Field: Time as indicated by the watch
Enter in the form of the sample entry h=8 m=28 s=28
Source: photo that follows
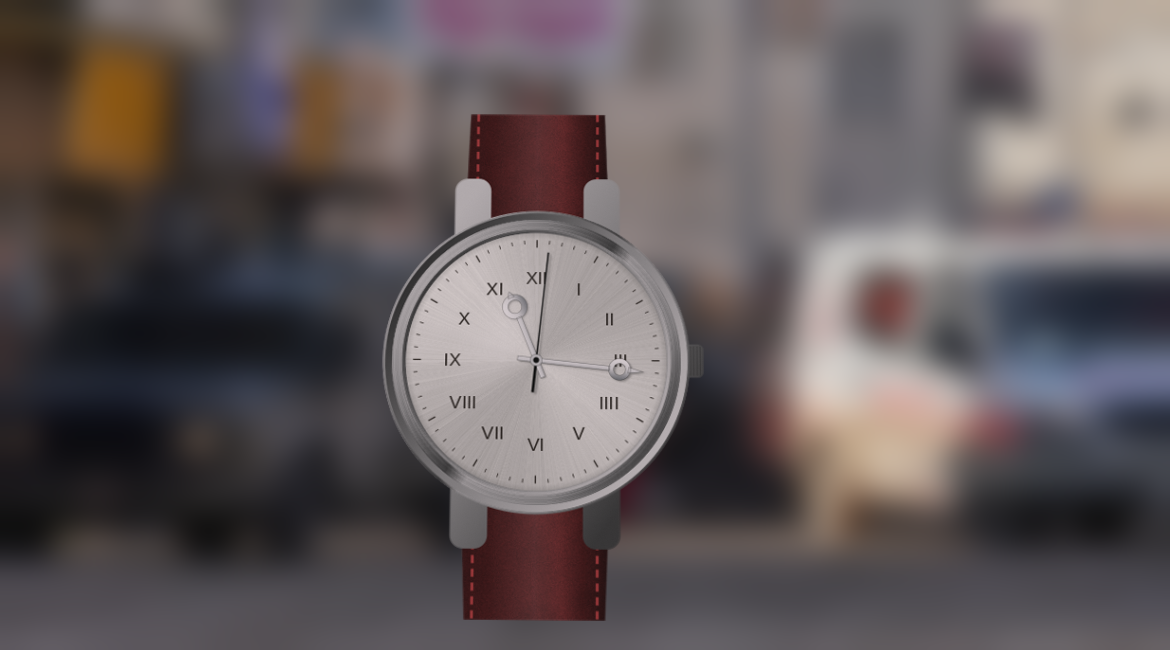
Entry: h=11 m=16 s=1
